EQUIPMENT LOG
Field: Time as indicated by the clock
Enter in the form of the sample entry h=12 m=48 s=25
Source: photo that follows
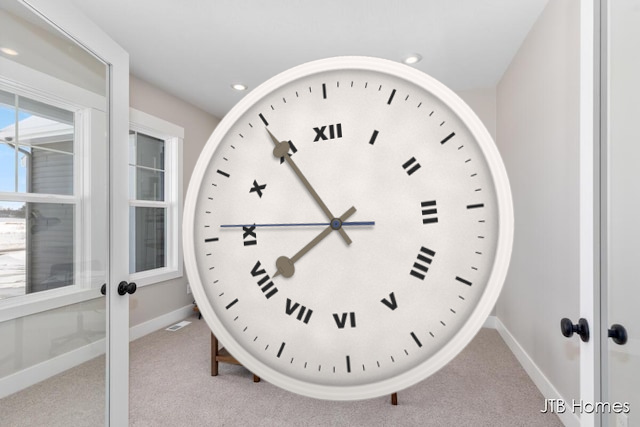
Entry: h=7 m=54 s=46
